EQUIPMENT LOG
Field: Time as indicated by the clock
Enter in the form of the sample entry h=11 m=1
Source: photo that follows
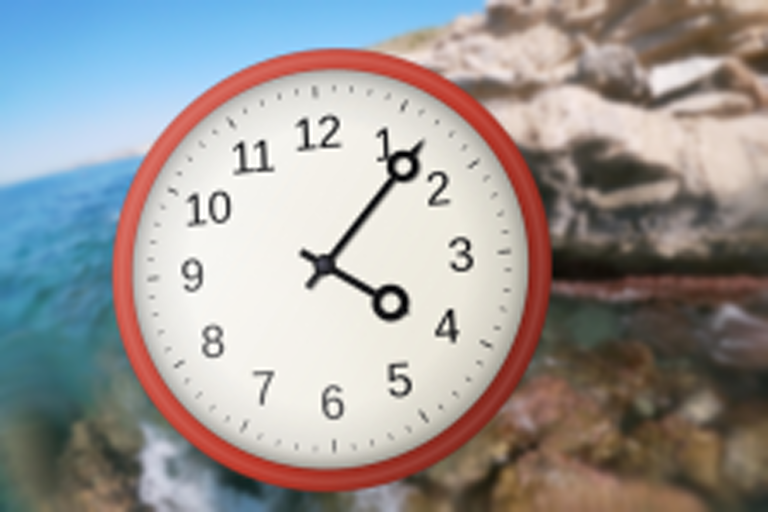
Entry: h=4 m=7
